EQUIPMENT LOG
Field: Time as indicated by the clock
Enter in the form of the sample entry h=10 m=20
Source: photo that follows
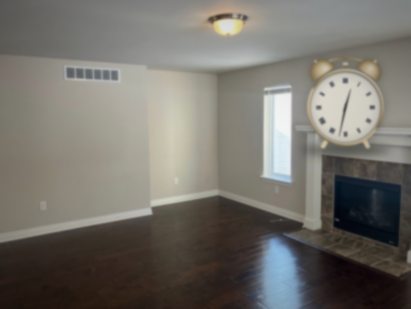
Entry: h=12 m=32
